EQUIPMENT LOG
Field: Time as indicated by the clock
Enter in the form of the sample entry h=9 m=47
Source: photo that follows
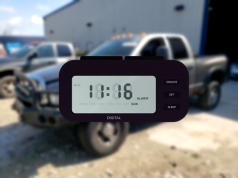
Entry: h=11 m=16
